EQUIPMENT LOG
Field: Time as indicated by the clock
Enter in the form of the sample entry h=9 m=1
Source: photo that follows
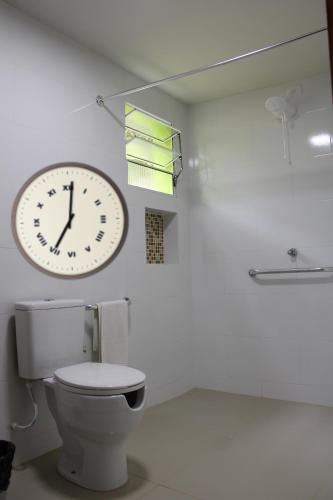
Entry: h=7 m=1
